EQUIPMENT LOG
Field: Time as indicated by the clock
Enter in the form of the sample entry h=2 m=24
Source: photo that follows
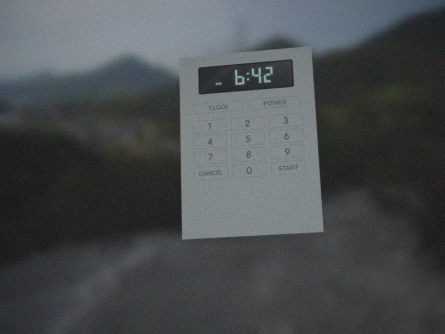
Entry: h=6 m=42
